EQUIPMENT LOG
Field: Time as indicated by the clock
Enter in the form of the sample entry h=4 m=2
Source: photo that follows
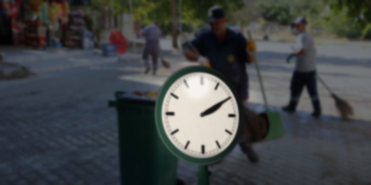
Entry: h=2 m=10
